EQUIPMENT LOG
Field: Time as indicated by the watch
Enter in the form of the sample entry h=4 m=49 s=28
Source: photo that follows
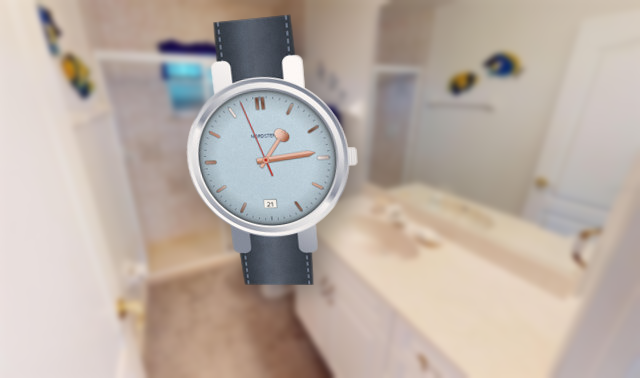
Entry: h=1 m=13 s=57
